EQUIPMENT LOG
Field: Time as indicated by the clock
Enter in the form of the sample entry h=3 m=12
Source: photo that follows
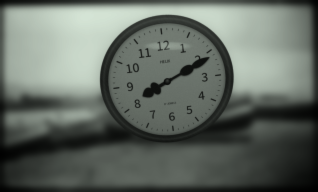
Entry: h=8 m=11
